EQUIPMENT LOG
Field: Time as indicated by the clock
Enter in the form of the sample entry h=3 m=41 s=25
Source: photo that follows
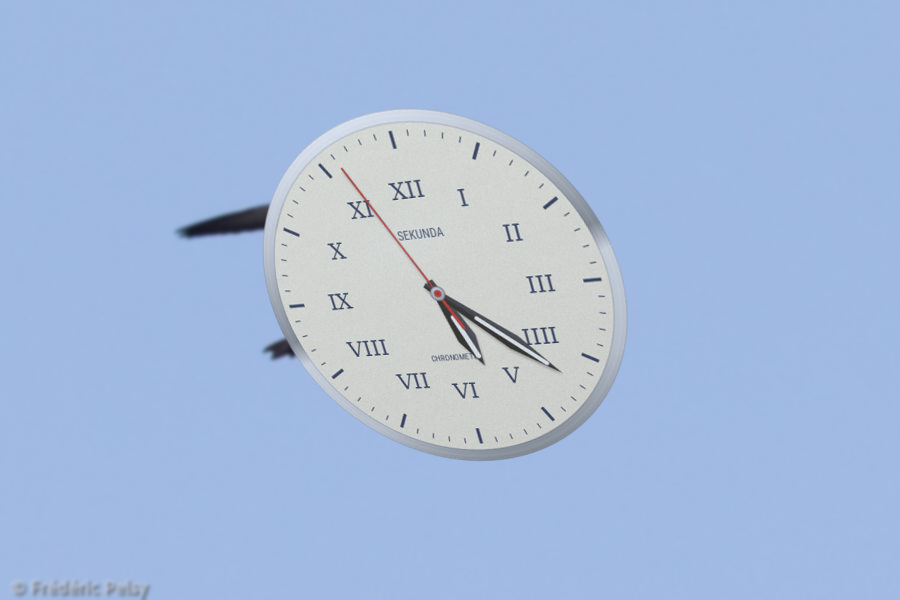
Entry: h=5 m=21 s=56
